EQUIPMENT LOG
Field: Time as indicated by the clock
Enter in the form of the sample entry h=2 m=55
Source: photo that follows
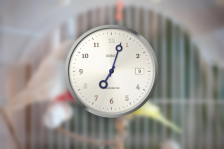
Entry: h=7 m=3
